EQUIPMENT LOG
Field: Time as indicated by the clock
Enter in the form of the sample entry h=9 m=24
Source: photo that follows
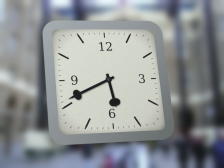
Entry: h=5 m=41
